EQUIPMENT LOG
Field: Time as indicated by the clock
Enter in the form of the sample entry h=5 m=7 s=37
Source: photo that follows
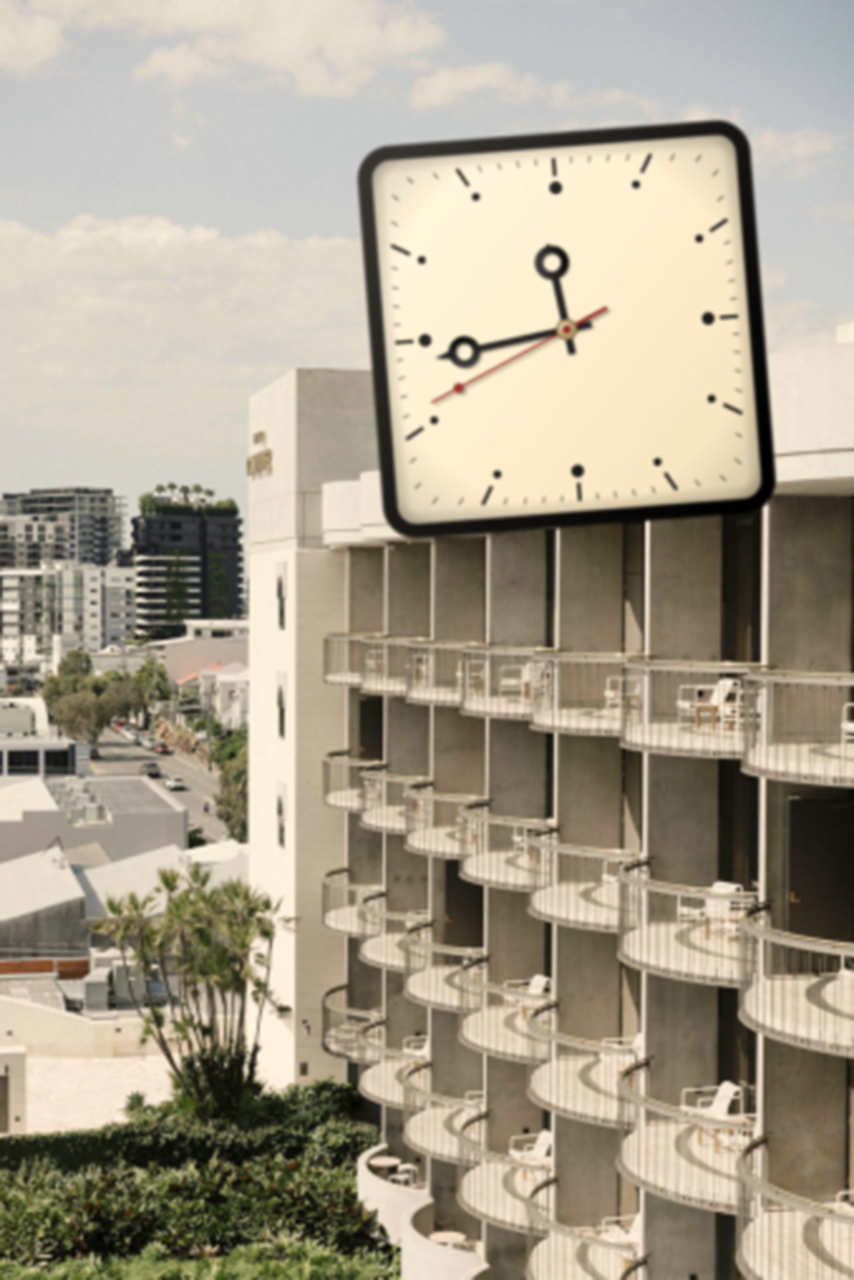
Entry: h=11 m=43 s=41
